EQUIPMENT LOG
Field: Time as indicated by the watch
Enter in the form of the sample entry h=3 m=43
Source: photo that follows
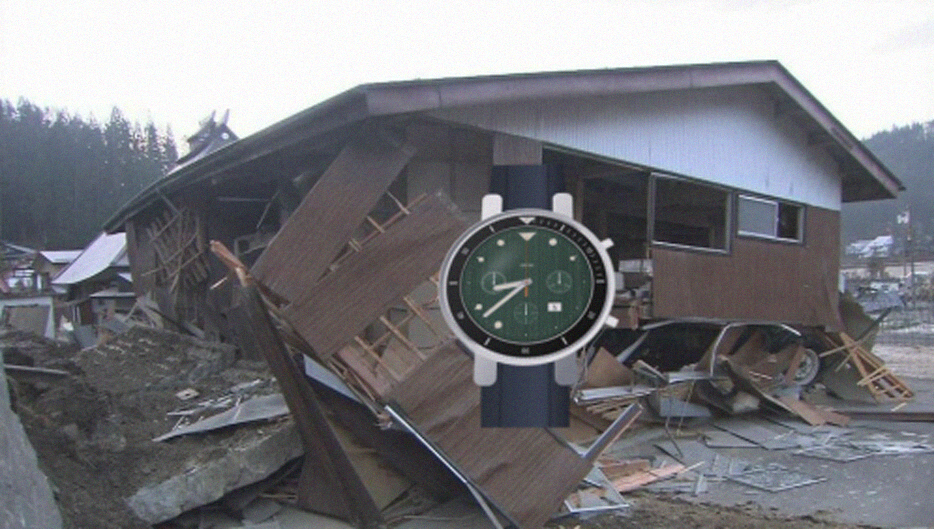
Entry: h=8 m=38
